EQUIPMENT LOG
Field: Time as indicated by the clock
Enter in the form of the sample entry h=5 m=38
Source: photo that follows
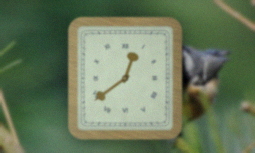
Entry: h=12 m=39
